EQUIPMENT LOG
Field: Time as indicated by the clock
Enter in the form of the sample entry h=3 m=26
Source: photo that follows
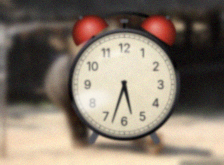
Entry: h=5 m=33
